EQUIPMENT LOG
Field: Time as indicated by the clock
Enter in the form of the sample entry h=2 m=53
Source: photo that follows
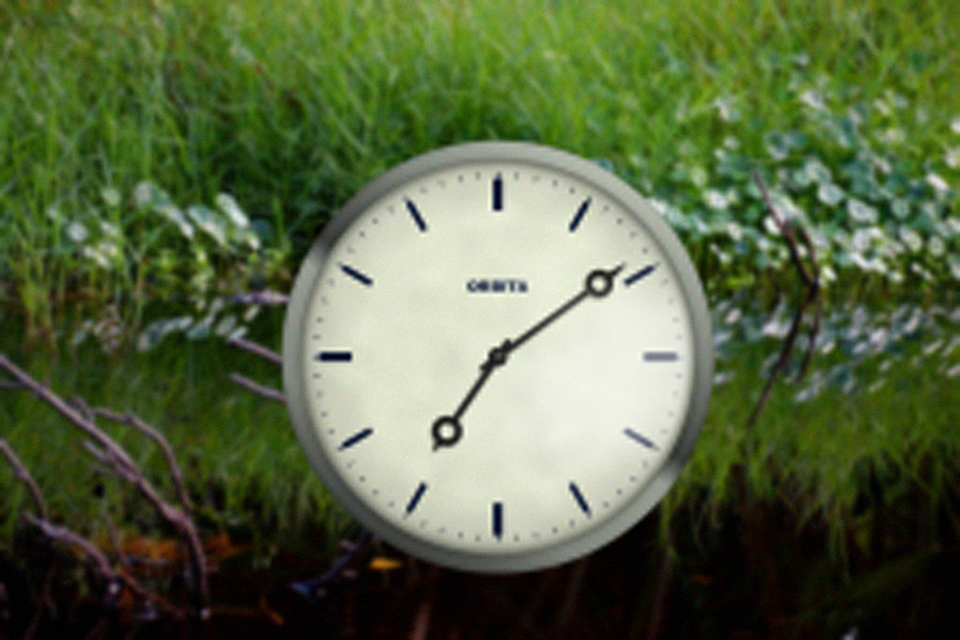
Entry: h=7 m=9
